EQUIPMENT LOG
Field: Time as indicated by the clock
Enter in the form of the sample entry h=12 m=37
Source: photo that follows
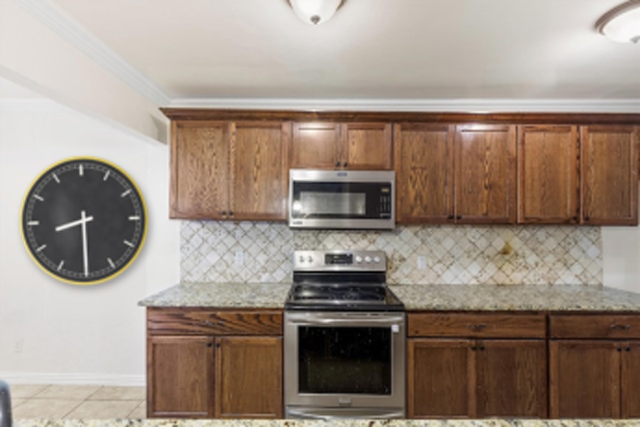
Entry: h=8 m=30
